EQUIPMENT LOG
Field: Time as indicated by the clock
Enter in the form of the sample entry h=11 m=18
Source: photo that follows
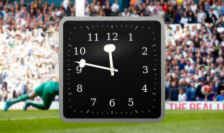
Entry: h=11 m=47
